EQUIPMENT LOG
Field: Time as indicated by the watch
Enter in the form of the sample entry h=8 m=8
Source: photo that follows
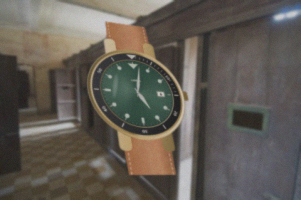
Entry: h=5 m=2
